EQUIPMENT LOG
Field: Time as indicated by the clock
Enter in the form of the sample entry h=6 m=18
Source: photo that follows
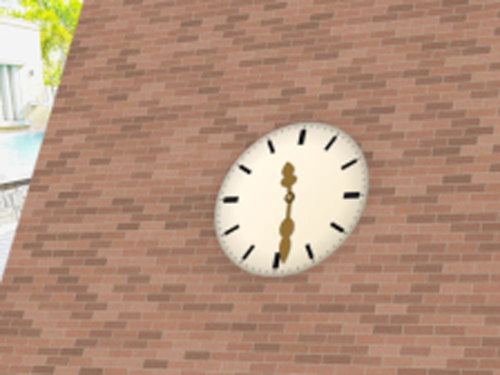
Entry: h=11 m=29
